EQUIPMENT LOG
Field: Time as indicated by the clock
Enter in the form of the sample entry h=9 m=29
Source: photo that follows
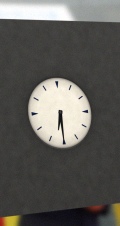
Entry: h=6 m=30
